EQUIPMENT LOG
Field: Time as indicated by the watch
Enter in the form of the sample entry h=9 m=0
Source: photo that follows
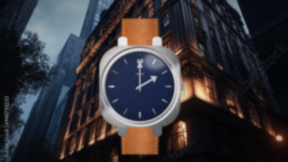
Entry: h=2 m=0
